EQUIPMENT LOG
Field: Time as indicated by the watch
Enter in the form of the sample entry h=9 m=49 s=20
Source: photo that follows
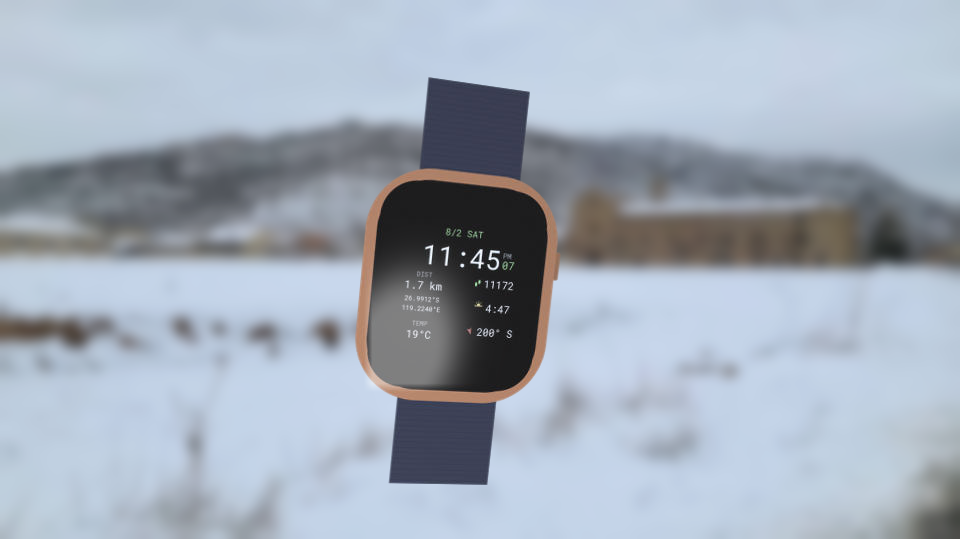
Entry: h=11 m=45 s=7
